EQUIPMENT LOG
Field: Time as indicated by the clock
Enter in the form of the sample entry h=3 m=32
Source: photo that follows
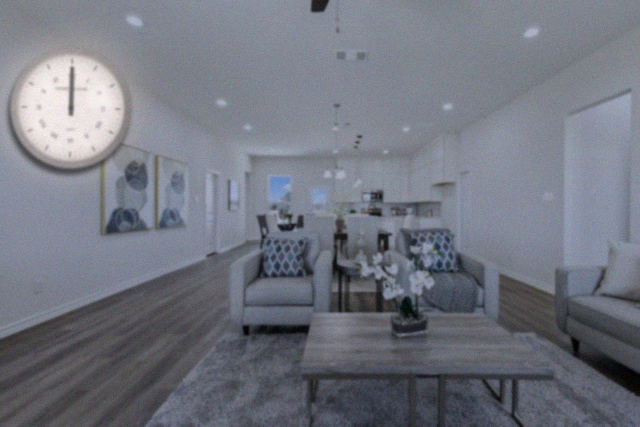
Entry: h=12 m=0
